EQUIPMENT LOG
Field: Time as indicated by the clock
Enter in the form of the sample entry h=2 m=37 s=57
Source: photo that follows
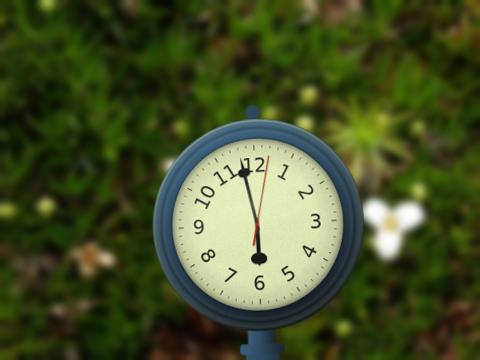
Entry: h=5 m=58 s=2
